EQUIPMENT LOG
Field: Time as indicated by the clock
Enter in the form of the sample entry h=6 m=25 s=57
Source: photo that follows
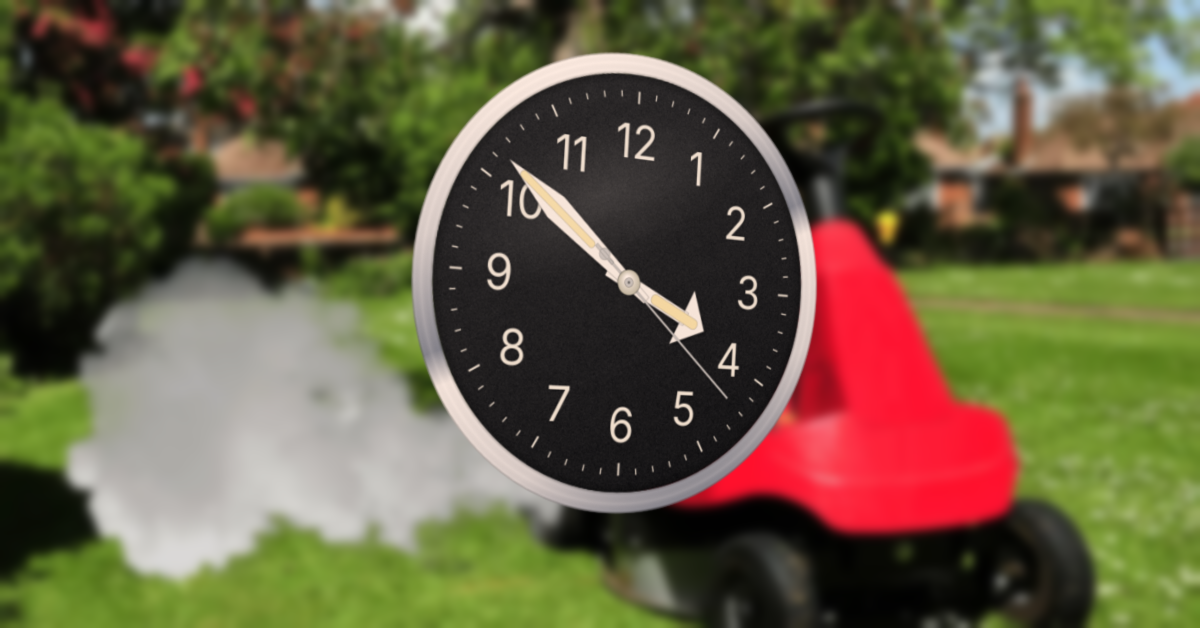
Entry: h=3 m=51 s=22
